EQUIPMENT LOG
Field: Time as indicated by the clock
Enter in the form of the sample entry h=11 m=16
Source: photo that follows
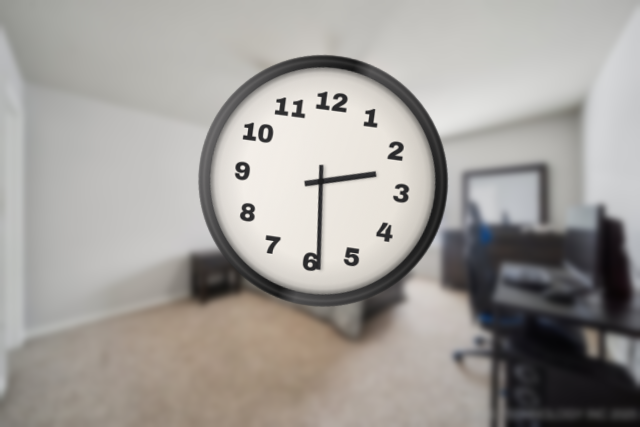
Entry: h=2 m=29
